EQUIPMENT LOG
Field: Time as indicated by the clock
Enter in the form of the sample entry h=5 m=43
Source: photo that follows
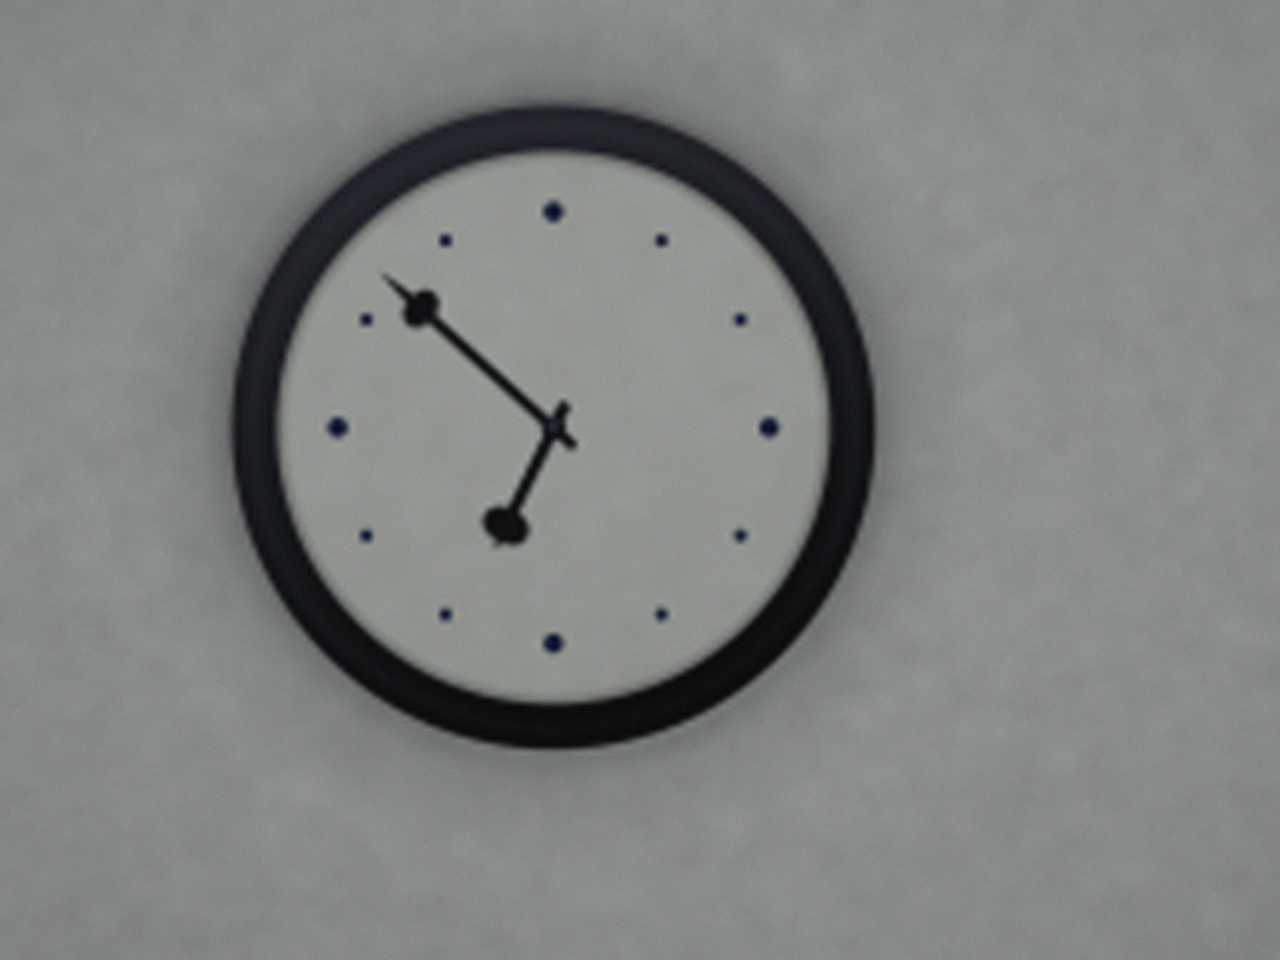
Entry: h=6 m=52
